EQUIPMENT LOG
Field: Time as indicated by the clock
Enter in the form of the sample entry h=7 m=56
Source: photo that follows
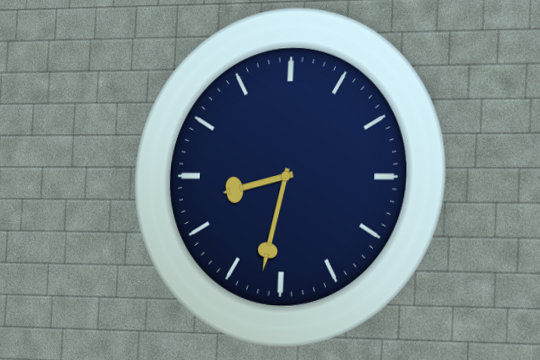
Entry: h=8 m=32
